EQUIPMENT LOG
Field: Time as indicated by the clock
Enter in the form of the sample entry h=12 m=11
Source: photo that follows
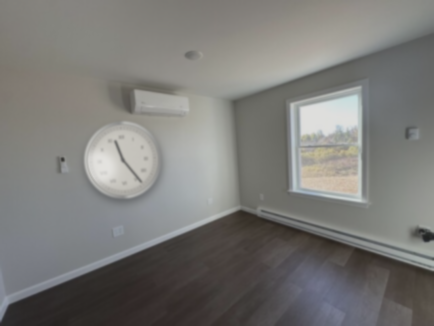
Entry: h=11 m=24
